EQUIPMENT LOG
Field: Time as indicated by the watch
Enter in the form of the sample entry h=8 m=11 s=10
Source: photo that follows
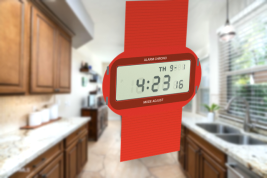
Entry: h=4 m=23 s=16
